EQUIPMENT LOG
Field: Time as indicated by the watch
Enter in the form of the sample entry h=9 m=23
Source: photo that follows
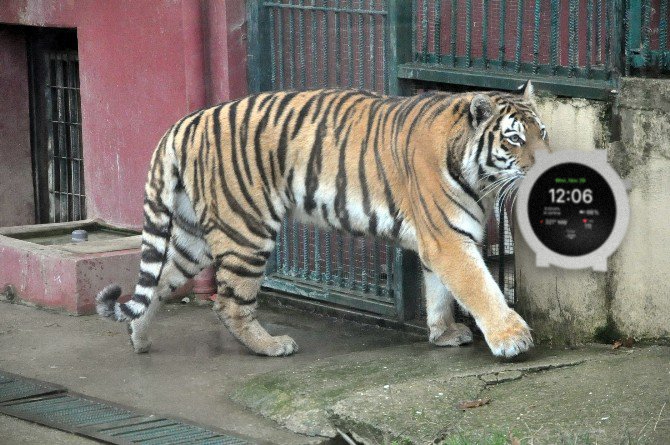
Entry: h=12 m=6
